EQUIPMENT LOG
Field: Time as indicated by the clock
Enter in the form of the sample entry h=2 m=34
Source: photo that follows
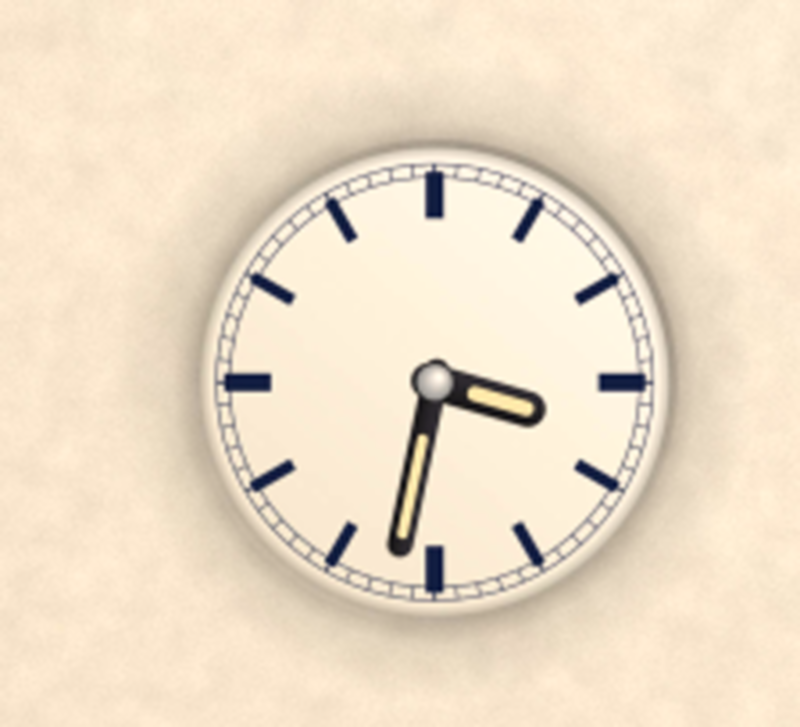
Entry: h=3 m=32
